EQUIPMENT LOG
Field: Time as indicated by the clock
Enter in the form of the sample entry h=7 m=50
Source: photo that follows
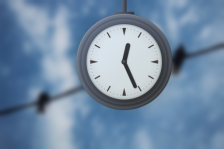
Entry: h=12 m=26
